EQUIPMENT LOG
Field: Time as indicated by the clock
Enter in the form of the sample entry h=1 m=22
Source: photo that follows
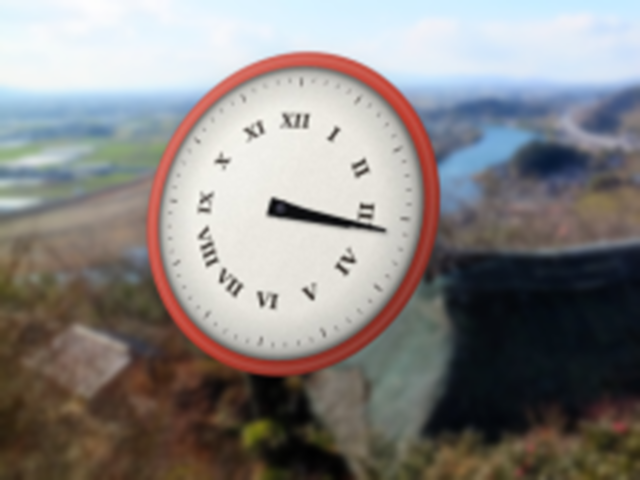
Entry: h=3 m=16
